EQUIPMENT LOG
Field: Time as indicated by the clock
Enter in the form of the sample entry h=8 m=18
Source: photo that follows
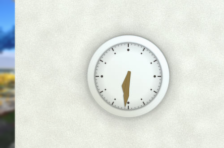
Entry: h=6 m=31
